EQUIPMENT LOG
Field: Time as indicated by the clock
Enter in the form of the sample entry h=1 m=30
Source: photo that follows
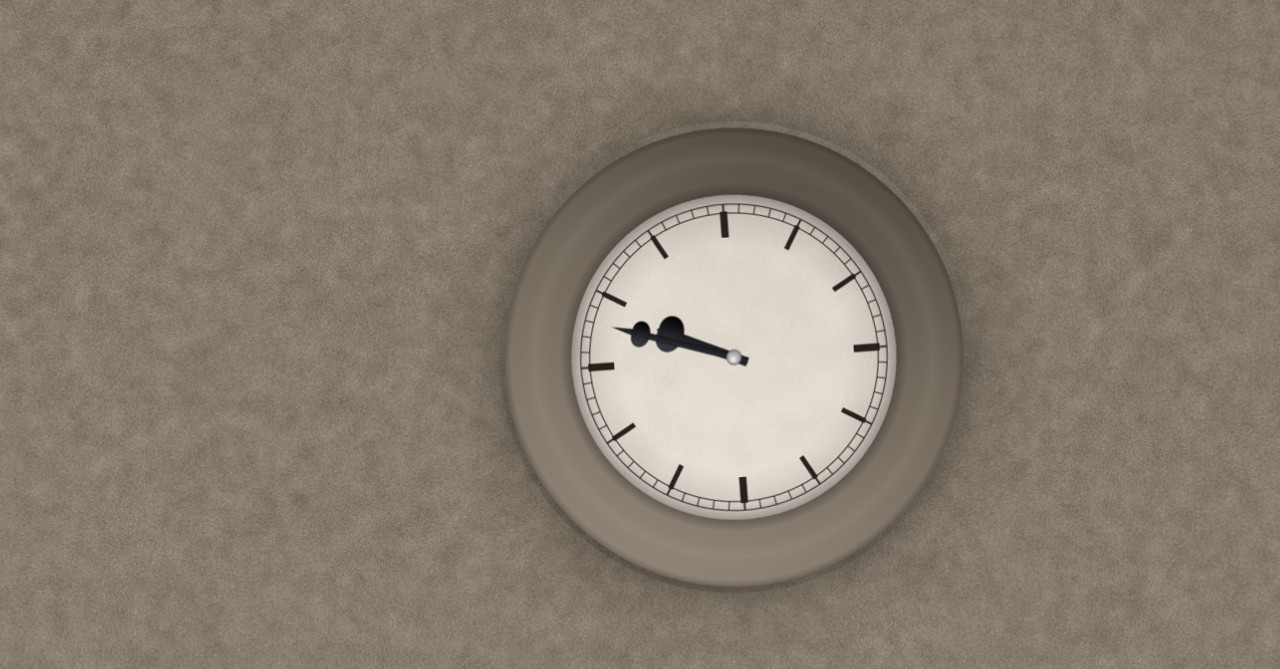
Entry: h=9 m=48
